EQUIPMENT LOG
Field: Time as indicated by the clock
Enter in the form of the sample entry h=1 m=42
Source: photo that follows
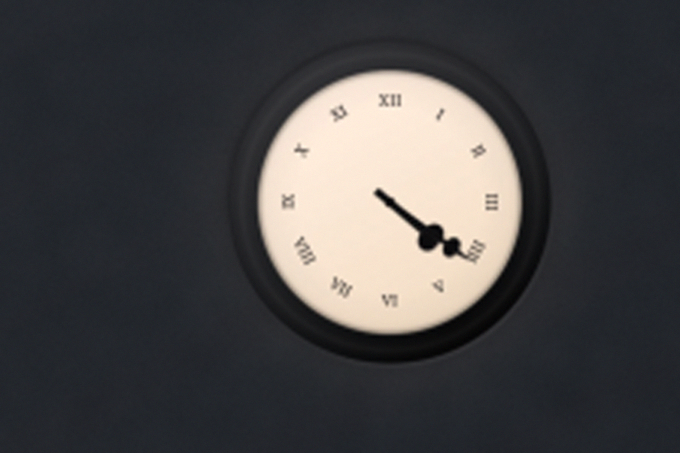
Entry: h=4 m=21
